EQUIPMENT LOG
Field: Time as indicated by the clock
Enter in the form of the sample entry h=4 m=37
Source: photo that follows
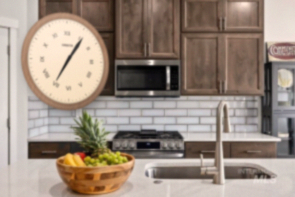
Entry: h=7 m=6
